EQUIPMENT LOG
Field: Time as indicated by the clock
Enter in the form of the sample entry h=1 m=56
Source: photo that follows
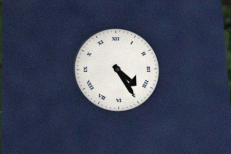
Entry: h=4 m=25
